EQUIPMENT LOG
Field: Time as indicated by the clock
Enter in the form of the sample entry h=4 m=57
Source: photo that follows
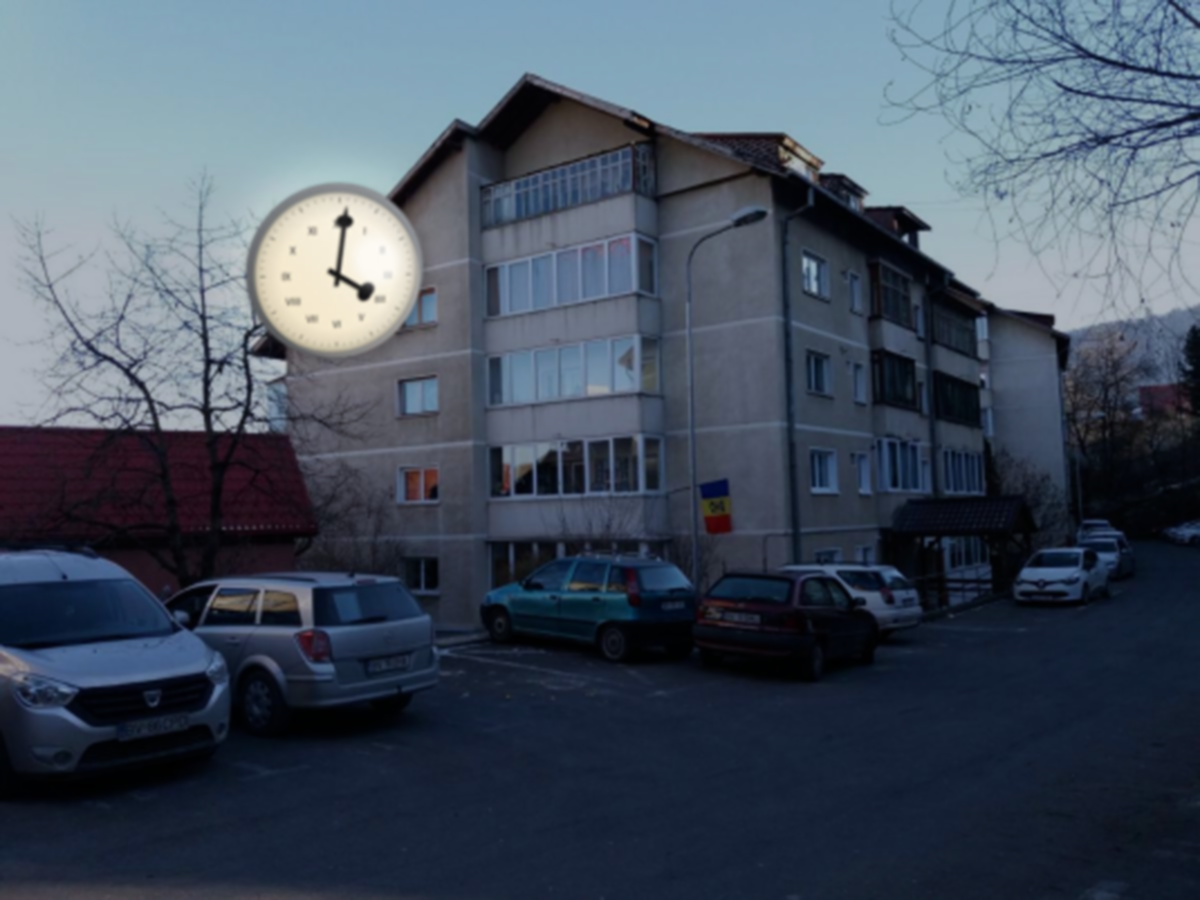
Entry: h=4 m=1
